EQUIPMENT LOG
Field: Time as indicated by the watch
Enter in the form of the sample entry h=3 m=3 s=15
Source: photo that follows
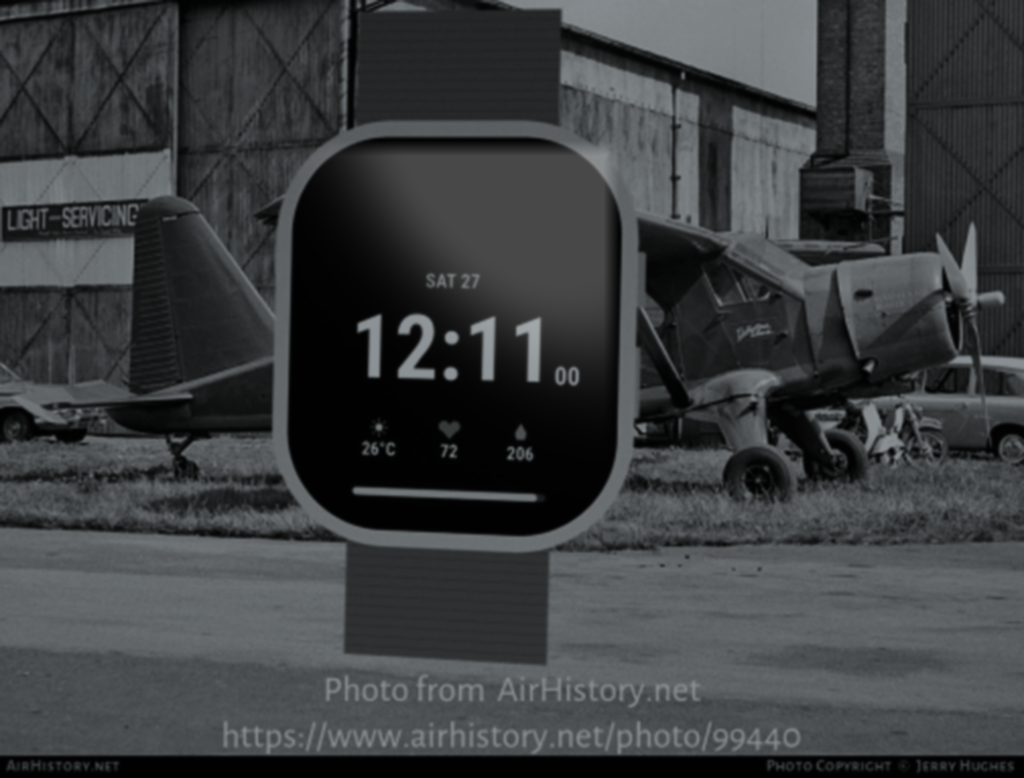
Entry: h=12 m=11 s=0
